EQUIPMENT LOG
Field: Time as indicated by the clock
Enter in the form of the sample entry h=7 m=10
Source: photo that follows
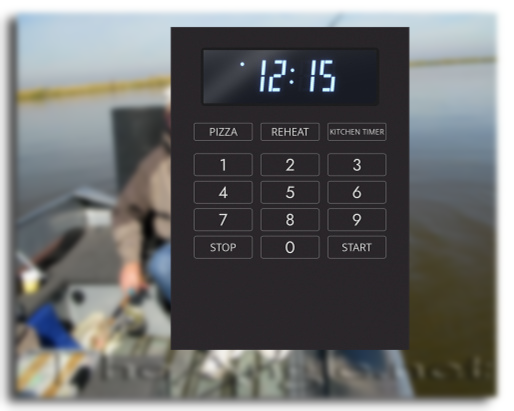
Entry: h=12 m=15
